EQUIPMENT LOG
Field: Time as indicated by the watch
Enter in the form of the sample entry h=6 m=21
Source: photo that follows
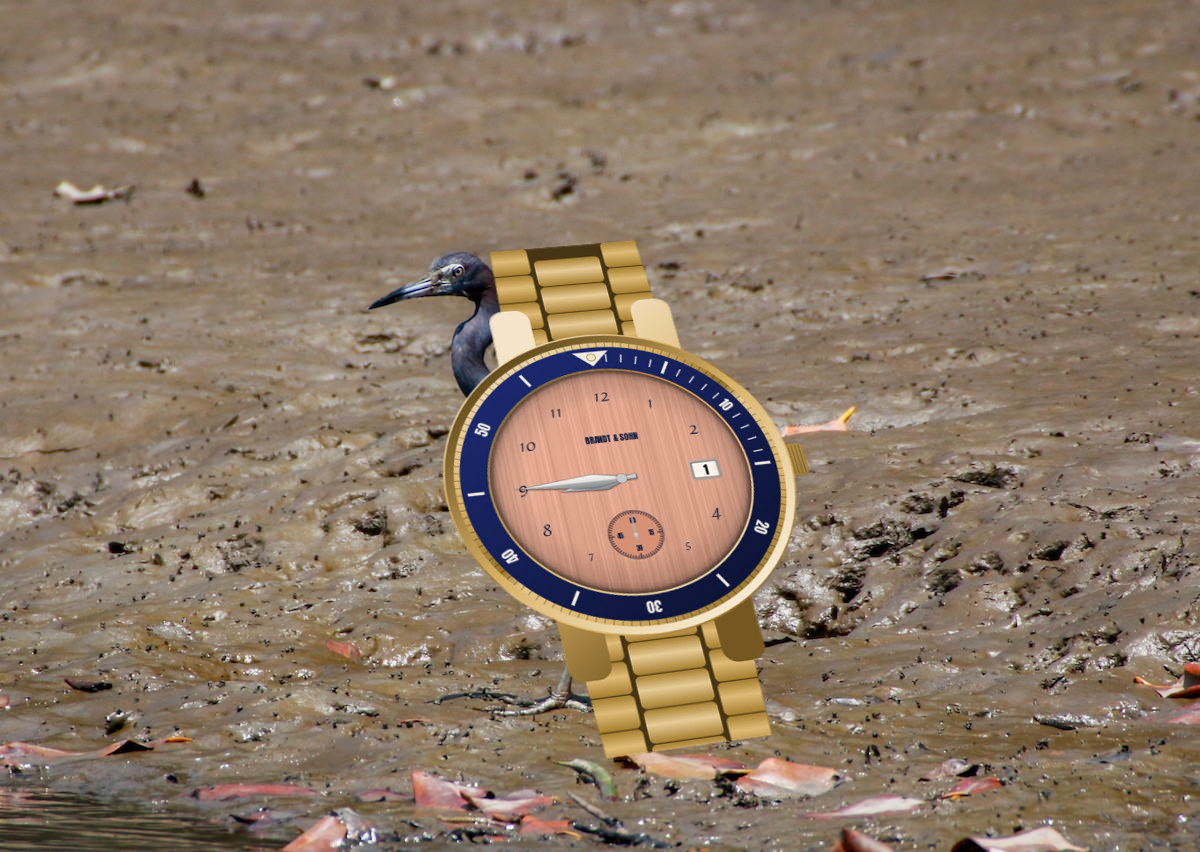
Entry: h=8 m=45
